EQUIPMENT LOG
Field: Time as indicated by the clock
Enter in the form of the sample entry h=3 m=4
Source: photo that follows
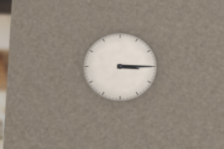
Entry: h=3 m=15
